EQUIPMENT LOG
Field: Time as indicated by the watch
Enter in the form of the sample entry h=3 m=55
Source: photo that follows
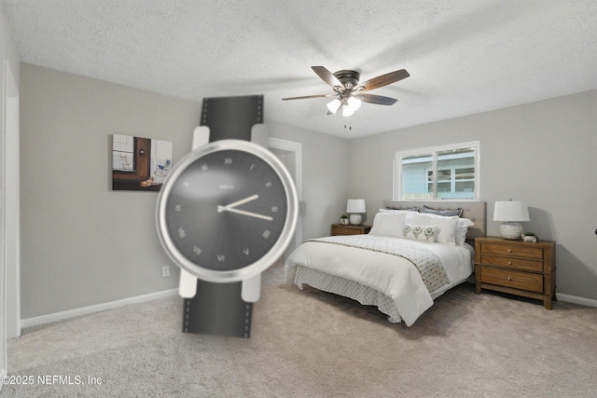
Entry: h=2 m=17
